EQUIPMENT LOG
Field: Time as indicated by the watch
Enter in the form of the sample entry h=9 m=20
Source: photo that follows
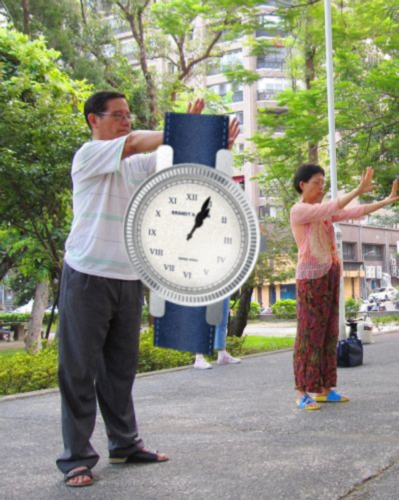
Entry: h=1 m=4
